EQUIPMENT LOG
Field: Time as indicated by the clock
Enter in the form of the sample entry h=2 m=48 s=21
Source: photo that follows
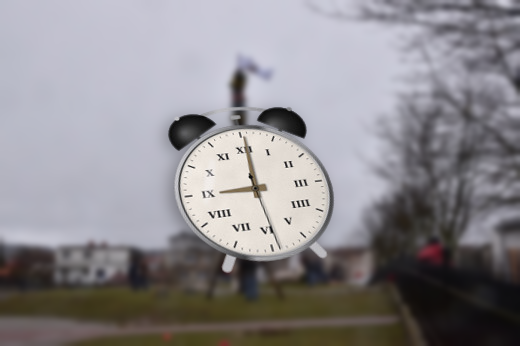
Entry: h=9 m=0 s=29
